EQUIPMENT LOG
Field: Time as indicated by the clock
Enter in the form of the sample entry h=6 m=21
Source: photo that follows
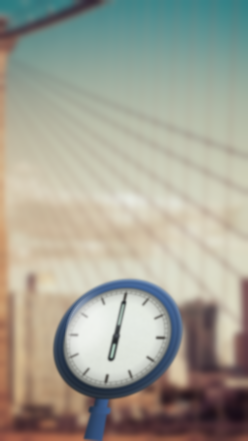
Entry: h=6 m=0
